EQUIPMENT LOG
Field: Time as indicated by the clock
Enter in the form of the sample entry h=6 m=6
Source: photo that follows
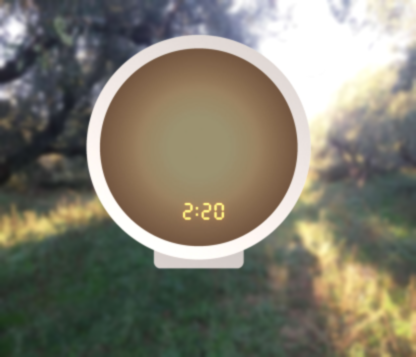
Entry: h=2 m=20
